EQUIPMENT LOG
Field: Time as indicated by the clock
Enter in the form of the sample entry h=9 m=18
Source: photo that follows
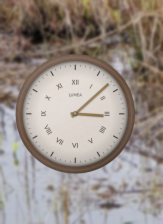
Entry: h=3 m=8
